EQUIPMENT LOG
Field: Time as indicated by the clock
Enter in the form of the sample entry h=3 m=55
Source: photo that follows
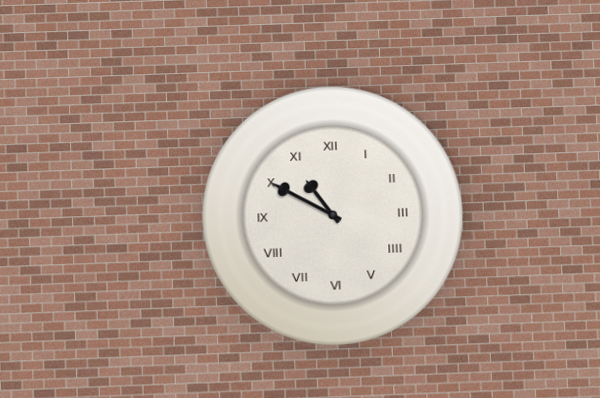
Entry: h=10 m=50
